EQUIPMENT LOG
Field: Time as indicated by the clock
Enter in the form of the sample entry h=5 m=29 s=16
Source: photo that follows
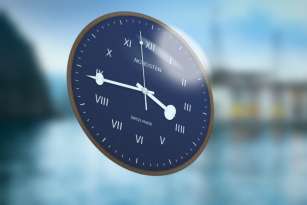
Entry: h=3 m=43 s=58
